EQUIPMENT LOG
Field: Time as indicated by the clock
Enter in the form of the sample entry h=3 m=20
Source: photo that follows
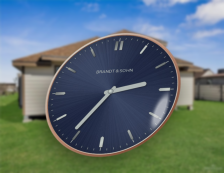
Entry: h=2 m=36
